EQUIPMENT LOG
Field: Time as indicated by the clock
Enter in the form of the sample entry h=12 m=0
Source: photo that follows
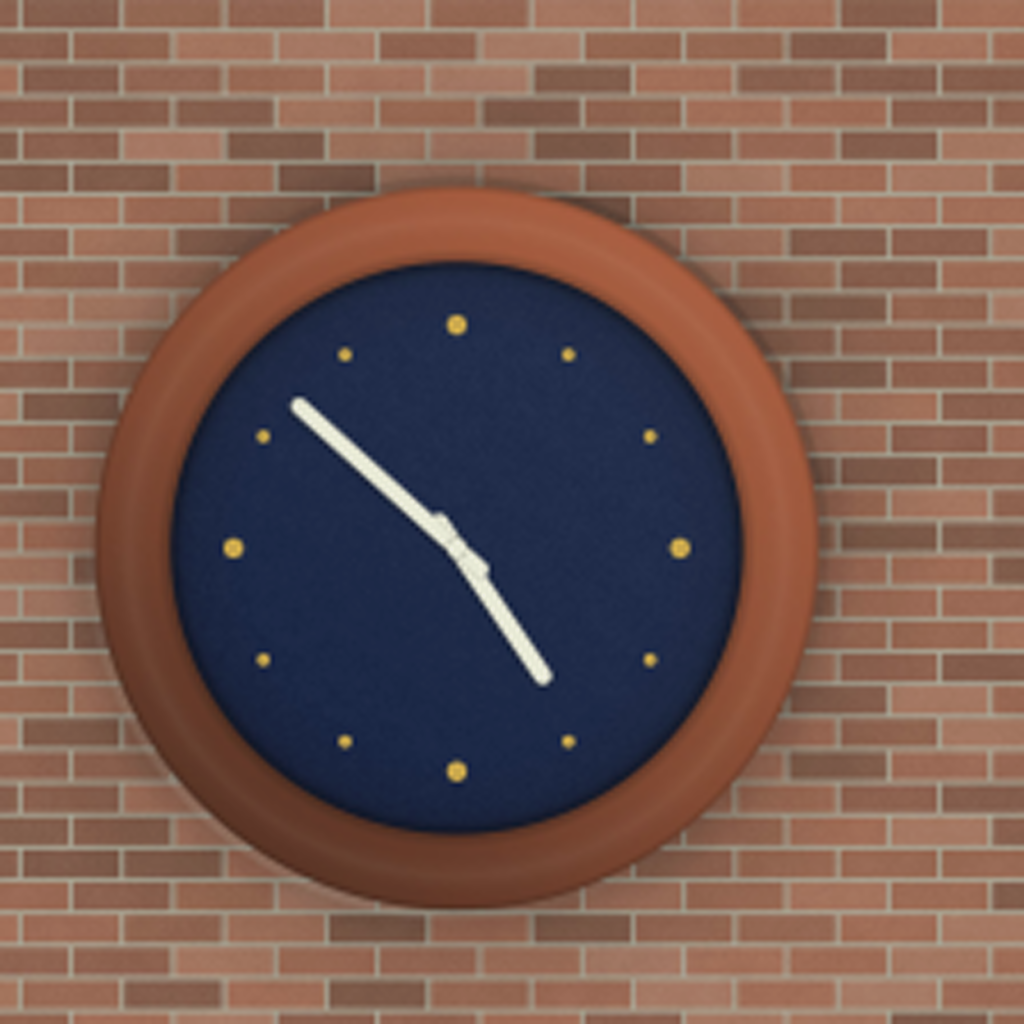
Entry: h=4 m=52
